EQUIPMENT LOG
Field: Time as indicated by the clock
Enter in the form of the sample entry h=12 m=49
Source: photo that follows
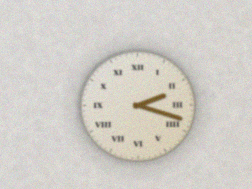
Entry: h=2 m=18
